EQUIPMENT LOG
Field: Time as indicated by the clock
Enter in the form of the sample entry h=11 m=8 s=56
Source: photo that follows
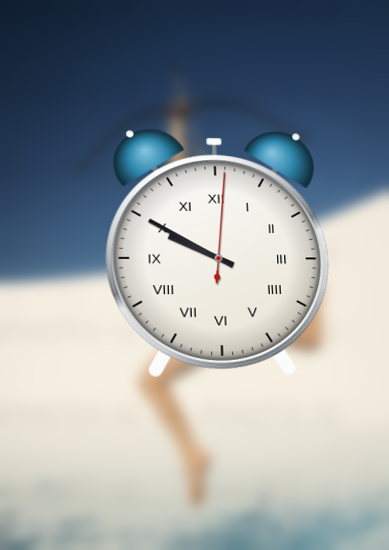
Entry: h=9 m=50 s=1
